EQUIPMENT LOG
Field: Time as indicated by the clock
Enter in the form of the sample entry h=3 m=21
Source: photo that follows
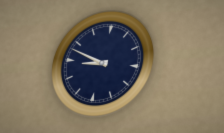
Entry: h=8 m=48
